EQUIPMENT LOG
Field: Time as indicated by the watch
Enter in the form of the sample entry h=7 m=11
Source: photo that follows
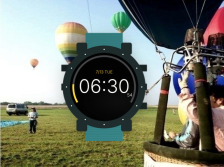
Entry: h=6 m=30
